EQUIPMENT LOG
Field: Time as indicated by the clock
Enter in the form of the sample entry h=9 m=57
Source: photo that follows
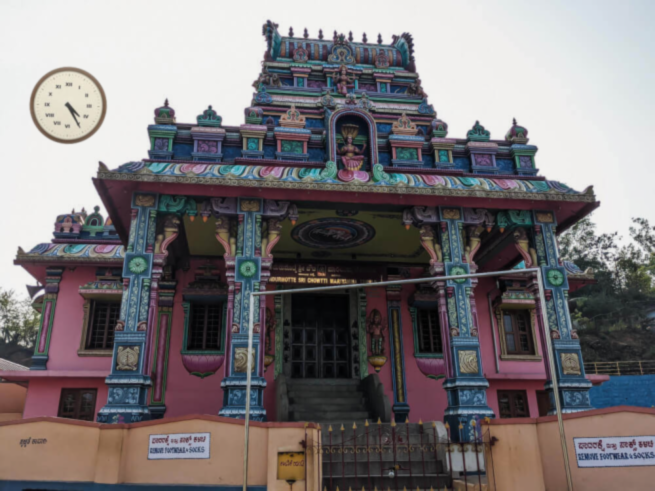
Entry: h=4 m=25
